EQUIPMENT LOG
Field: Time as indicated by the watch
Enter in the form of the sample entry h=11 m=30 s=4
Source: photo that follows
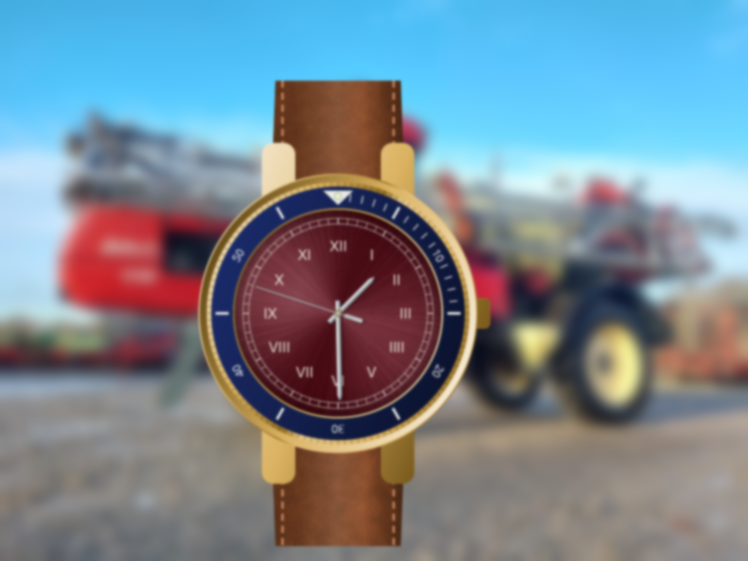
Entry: h=1 m=29 s=48
